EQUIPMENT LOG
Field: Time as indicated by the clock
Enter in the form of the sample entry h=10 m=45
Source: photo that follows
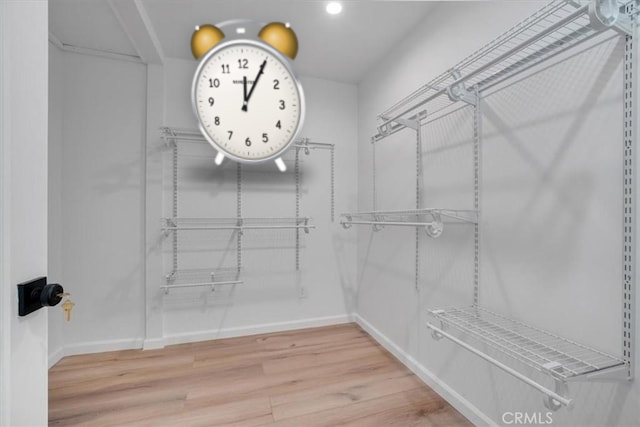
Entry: h=12 m=5
